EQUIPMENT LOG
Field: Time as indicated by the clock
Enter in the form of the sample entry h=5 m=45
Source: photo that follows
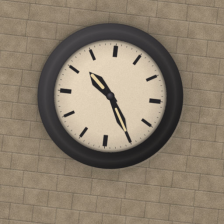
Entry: h=10 m=25
